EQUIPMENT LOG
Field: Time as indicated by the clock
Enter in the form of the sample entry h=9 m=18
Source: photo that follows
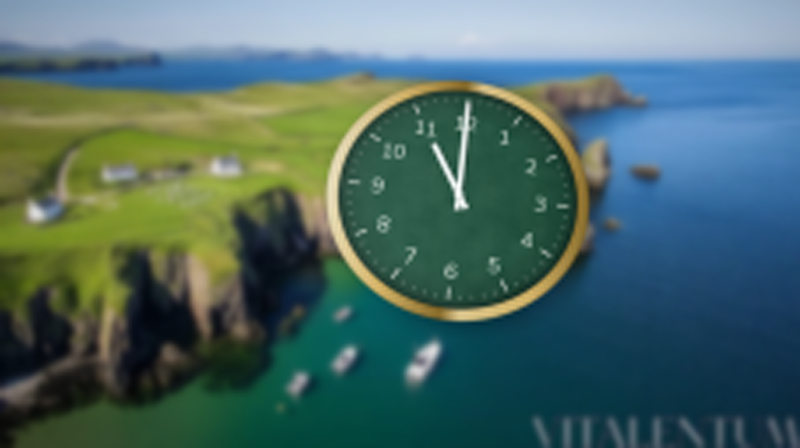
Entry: h=11 m=0
